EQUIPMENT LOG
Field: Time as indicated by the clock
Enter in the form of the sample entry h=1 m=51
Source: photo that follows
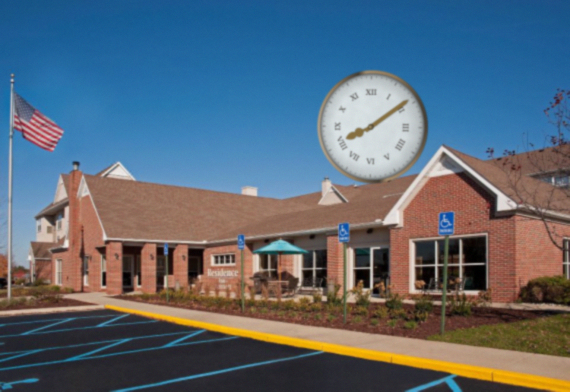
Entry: h=8 m=9
